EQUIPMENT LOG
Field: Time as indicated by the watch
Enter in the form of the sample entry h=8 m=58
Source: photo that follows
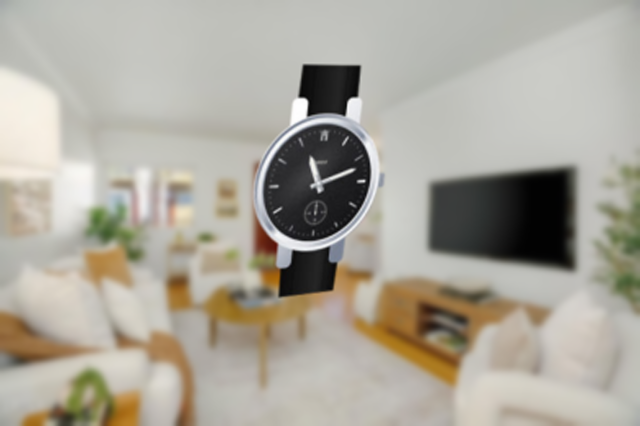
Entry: h=11 m=12
